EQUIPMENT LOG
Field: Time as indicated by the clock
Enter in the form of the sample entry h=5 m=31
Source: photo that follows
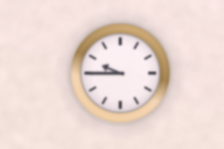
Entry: h=9 m=45
